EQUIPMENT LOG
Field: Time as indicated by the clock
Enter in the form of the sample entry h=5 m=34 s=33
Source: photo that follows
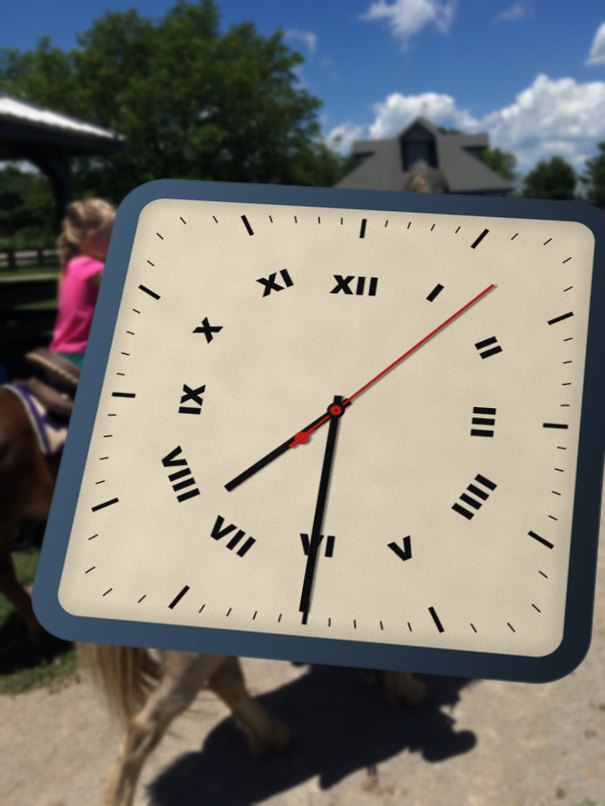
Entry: h=7 m=30 s=7
